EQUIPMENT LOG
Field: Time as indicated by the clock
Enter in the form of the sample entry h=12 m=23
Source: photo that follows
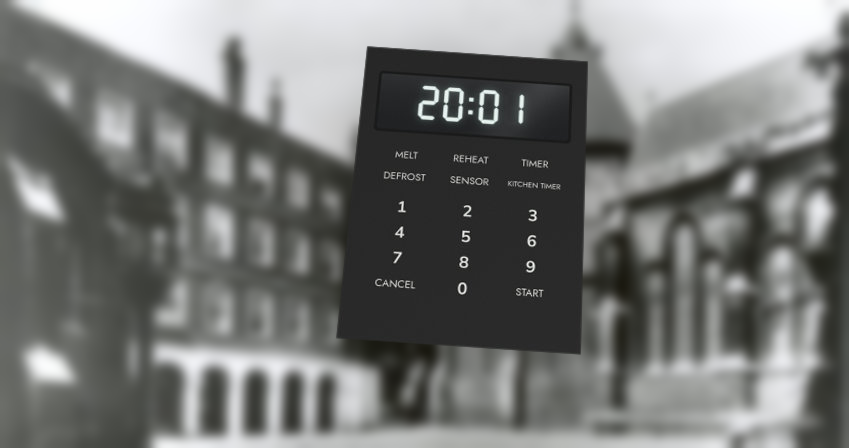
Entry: h=20 m=1
